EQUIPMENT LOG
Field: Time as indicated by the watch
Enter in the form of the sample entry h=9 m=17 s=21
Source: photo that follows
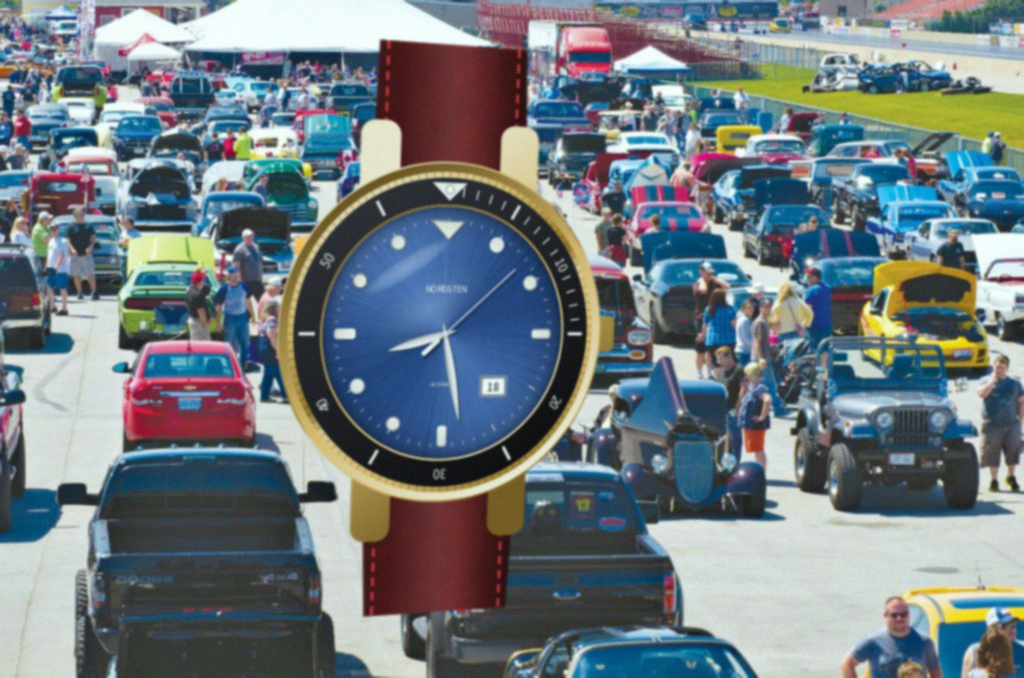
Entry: h=8 m=28 s=8
